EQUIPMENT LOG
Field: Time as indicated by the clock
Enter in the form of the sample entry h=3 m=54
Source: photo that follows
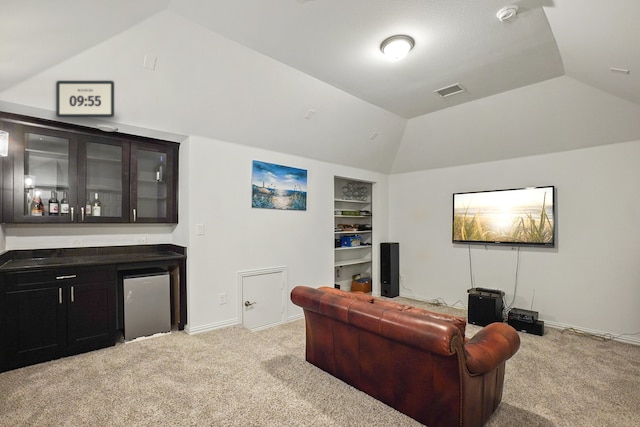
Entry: h=9 m=55
